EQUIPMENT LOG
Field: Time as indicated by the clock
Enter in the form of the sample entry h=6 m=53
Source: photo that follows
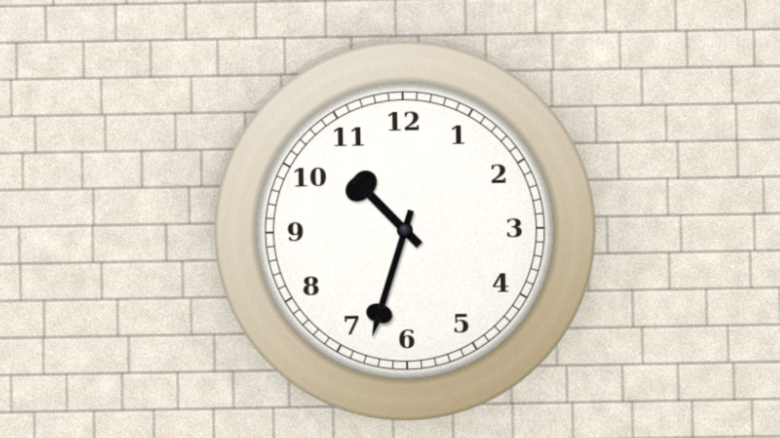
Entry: h=10 m=33
